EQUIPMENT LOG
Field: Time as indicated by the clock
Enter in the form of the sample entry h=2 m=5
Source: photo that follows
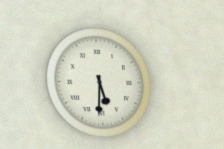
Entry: h=5 m=31
